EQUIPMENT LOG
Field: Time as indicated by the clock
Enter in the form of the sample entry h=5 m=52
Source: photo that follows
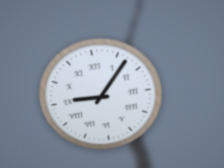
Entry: h=9 m=7
